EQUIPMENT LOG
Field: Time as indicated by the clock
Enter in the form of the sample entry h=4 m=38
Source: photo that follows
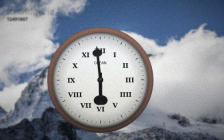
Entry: h=5 m=59
